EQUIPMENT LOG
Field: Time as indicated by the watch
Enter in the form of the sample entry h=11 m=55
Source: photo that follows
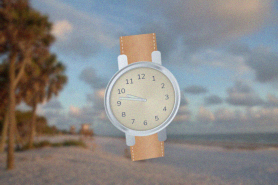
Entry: h=9 m=47
